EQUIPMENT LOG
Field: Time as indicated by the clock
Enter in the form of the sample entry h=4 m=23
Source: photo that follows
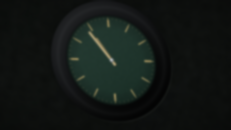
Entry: h=10 m=54
